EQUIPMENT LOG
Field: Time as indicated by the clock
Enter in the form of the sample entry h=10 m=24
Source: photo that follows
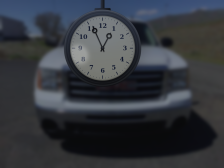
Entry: h=12 m=56
